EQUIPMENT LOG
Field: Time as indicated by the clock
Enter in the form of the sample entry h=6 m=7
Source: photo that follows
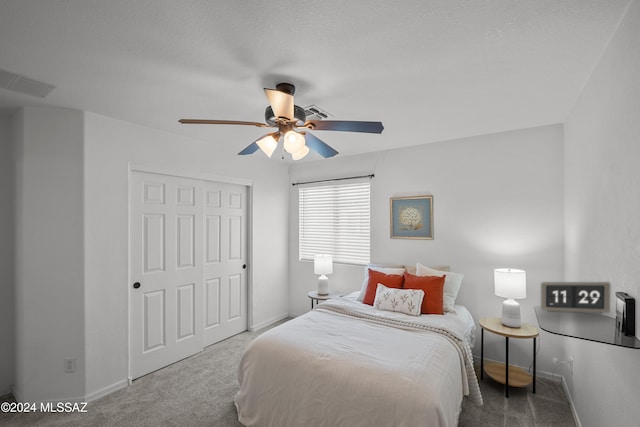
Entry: h=11 m=29
